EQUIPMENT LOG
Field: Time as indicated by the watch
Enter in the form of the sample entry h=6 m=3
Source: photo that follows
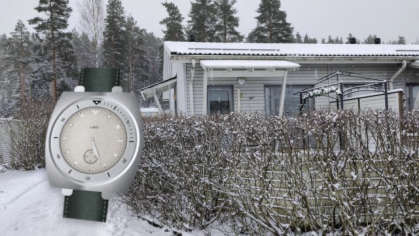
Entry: h=5 m=26
